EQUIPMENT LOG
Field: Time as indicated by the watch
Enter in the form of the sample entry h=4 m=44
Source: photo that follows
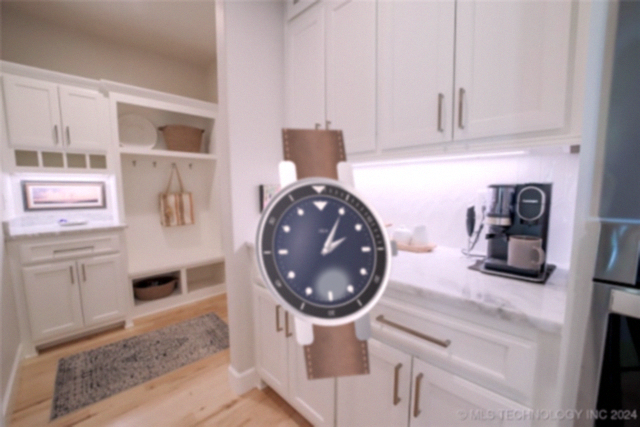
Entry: h=2 m=5
